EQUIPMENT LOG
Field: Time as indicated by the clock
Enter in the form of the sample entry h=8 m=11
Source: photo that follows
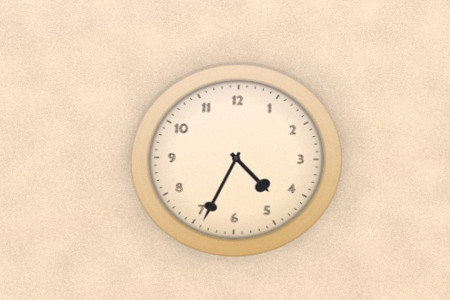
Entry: h=4 m=34
